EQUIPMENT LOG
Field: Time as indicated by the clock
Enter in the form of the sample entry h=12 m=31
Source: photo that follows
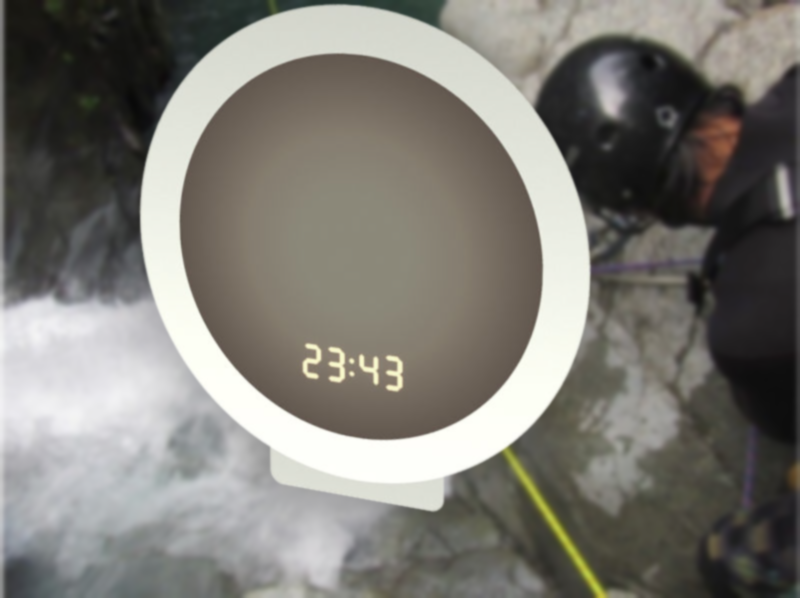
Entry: h=23 m=43
